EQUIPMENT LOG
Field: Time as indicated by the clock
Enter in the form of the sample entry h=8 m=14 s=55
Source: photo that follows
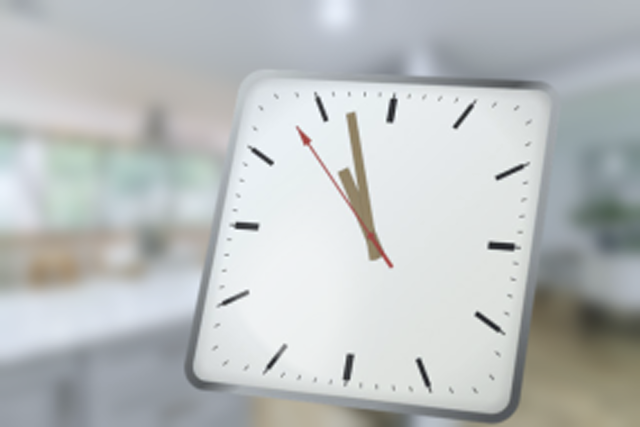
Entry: h=10 m=56 s=53
